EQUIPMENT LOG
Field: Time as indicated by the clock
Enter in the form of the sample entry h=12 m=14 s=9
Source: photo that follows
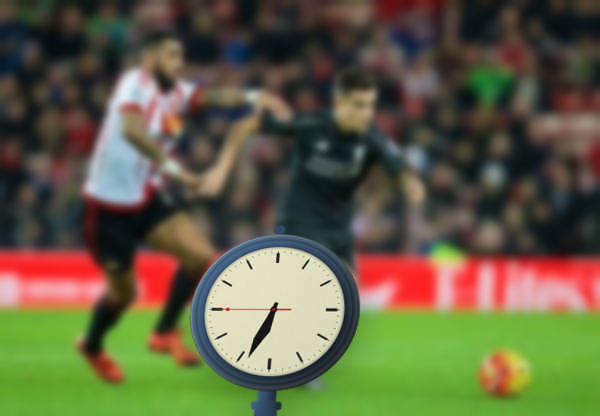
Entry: h=6 m=33 s=45
